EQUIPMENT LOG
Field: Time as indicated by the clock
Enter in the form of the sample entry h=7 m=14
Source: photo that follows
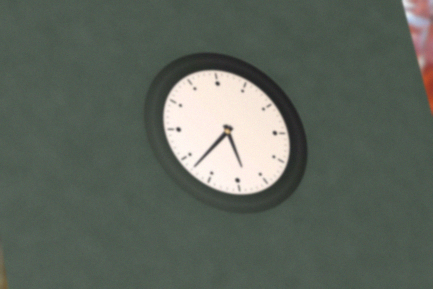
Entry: h=5 m=38
